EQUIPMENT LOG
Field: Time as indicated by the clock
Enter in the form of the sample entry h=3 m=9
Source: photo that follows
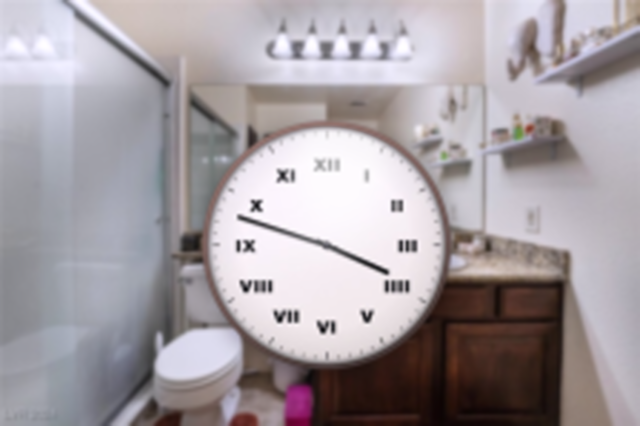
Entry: h=3 m=48
